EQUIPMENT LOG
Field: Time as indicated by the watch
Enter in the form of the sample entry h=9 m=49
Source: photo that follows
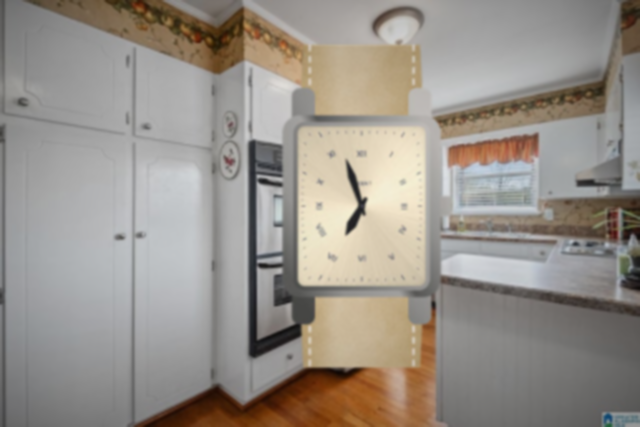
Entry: h=6 m=57
